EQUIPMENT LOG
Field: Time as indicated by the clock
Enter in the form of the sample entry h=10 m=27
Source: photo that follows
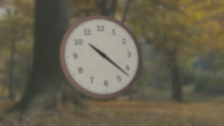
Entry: h=10 m=22
